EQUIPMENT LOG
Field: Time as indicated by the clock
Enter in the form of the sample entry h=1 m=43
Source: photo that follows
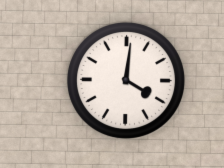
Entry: h=4 m=1
